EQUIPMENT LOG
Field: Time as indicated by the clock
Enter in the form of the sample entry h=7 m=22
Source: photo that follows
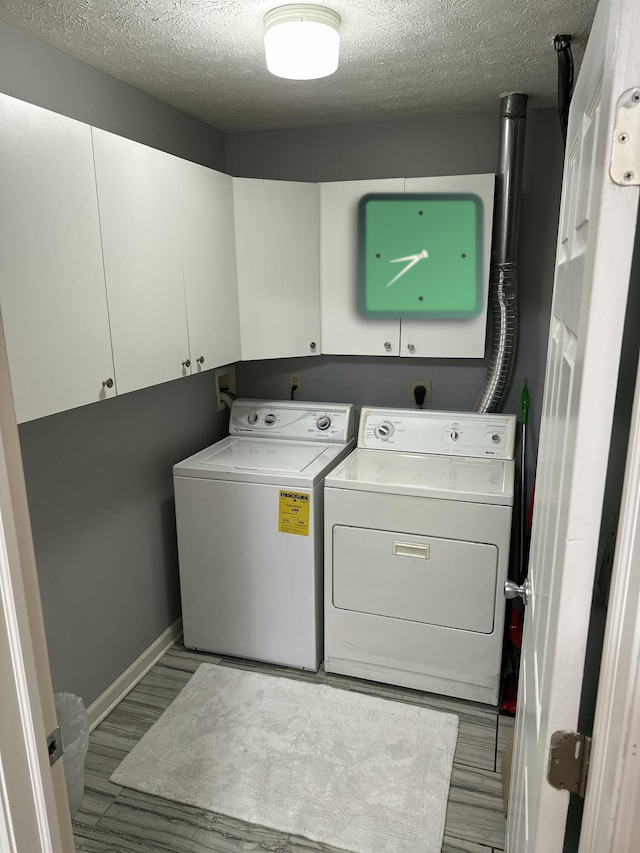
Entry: h=8 m=38
